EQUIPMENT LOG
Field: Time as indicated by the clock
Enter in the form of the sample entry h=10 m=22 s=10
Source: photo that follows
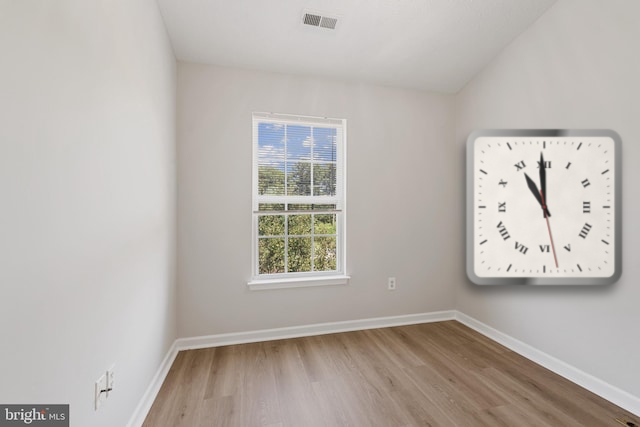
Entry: h=10 m=59 s=28
